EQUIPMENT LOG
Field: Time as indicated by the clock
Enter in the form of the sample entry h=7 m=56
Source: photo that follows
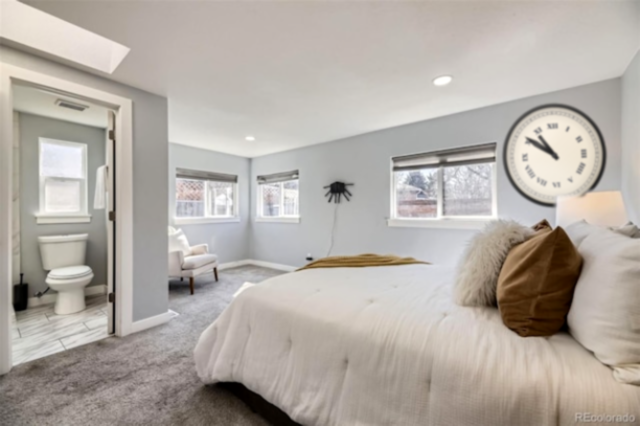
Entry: h=10 m=51
